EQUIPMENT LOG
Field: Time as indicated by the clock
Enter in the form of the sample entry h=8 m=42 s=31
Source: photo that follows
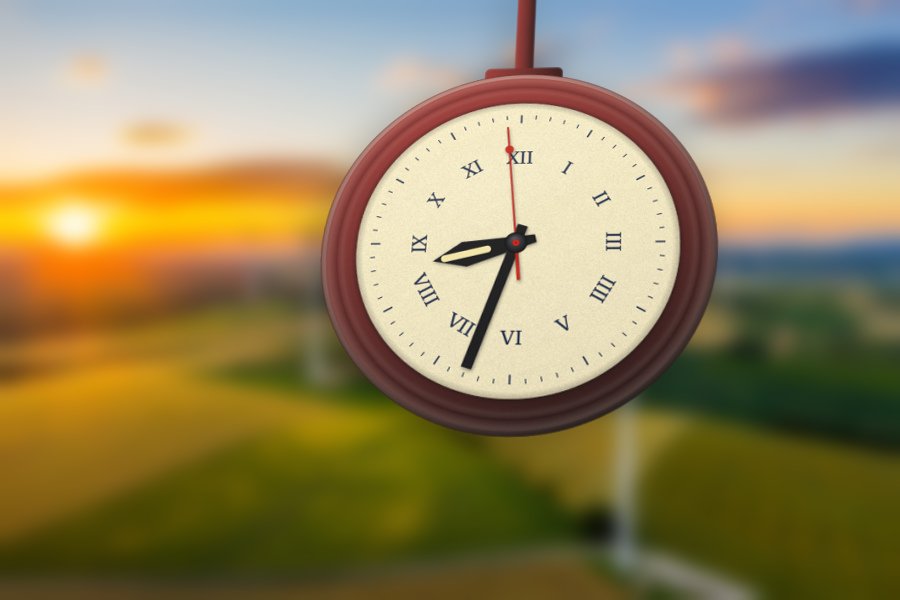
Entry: h=8 m=32 s=59
